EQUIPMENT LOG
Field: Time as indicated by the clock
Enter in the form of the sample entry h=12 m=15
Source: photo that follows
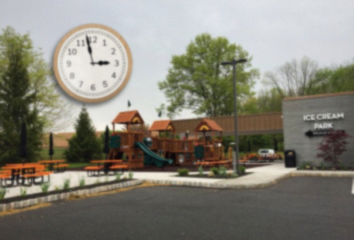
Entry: h=2 m=58
